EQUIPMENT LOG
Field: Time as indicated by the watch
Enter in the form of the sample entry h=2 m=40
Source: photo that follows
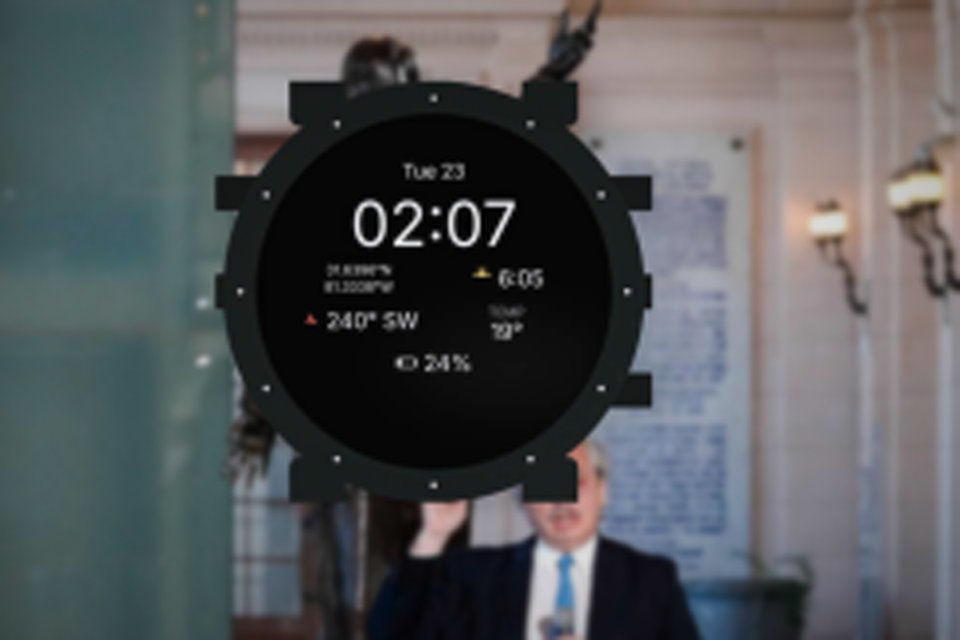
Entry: h=2 m=7
